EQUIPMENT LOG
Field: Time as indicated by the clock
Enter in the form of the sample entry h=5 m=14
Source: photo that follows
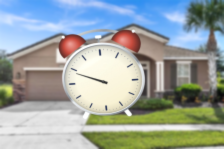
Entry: h=9 m=49
